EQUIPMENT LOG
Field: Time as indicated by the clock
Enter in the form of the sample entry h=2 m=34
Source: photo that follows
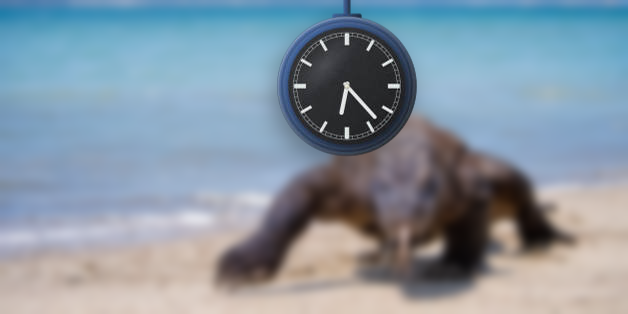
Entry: h=6 m=23
